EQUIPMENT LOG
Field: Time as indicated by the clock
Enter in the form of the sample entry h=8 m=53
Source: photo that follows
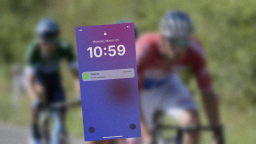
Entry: h=10 m=59
